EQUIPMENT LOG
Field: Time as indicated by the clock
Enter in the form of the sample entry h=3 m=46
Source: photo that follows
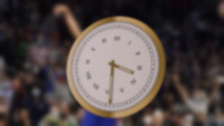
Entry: h=3 m=29
